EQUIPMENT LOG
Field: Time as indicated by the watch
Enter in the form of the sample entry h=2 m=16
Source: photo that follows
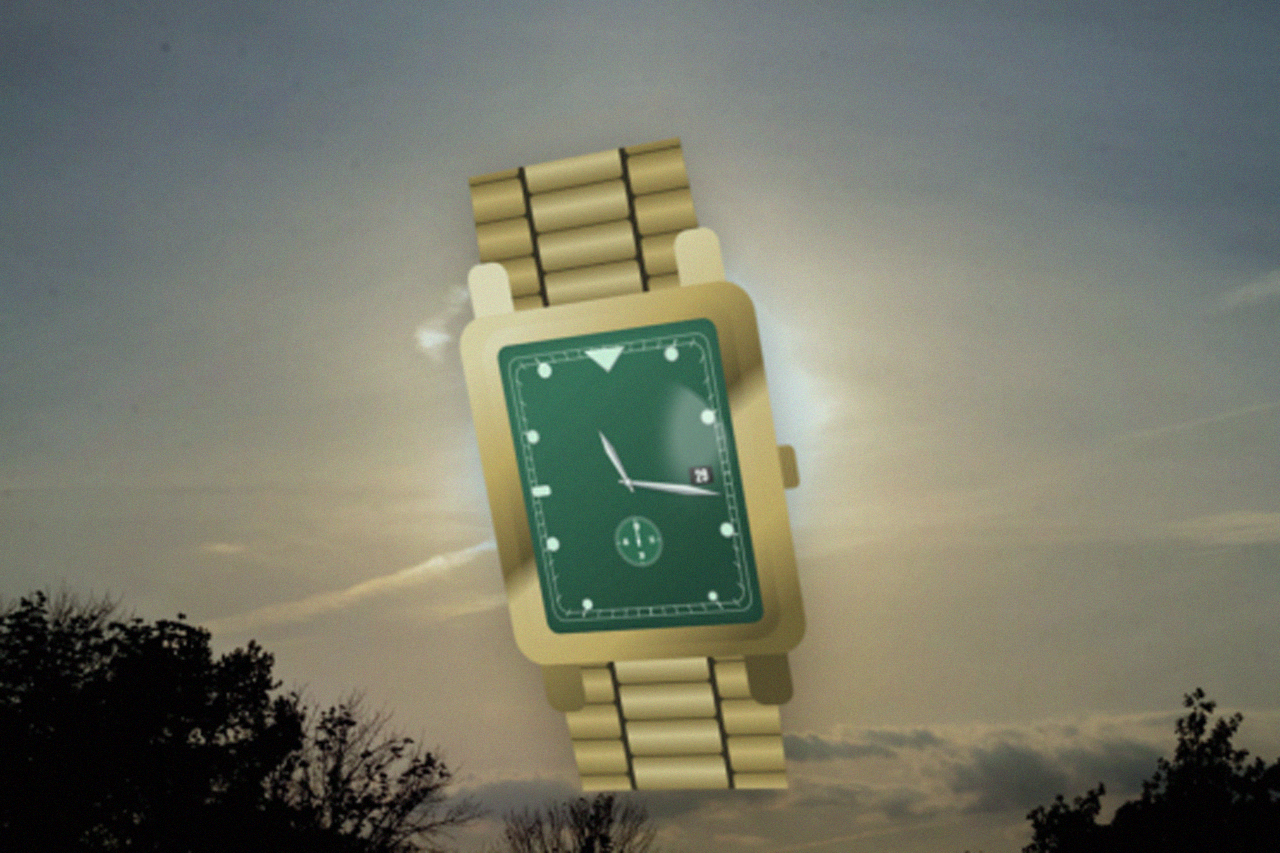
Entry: h=11 m=17
